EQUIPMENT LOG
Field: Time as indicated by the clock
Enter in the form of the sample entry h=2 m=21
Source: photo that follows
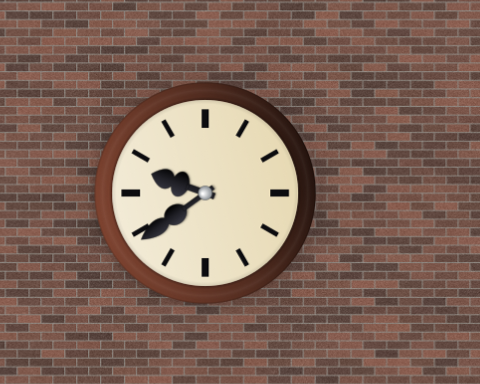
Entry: h=9 m=39
